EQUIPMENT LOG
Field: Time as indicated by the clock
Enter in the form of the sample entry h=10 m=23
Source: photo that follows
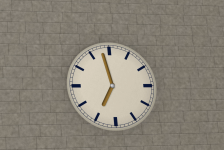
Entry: h=6 m=58
